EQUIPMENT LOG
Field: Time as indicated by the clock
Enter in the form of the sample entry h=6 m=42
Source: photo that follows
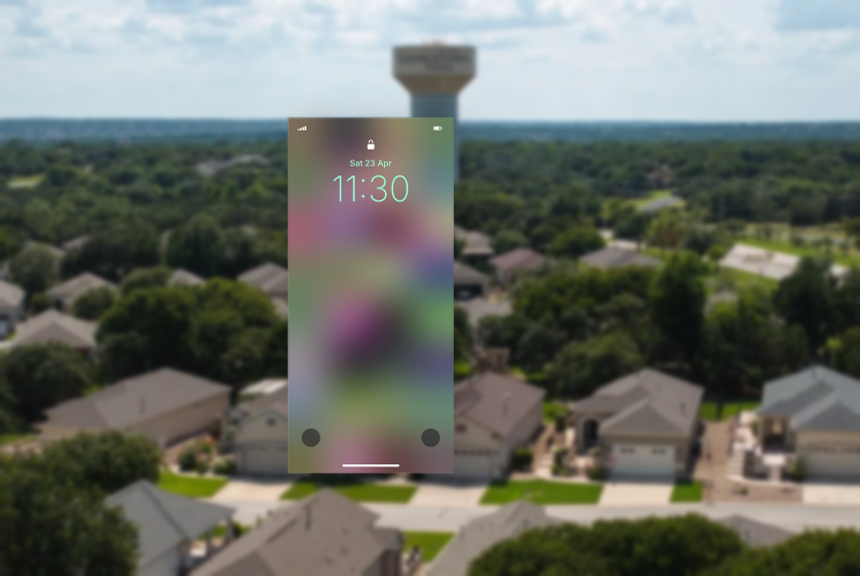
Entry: h=11 m=30
